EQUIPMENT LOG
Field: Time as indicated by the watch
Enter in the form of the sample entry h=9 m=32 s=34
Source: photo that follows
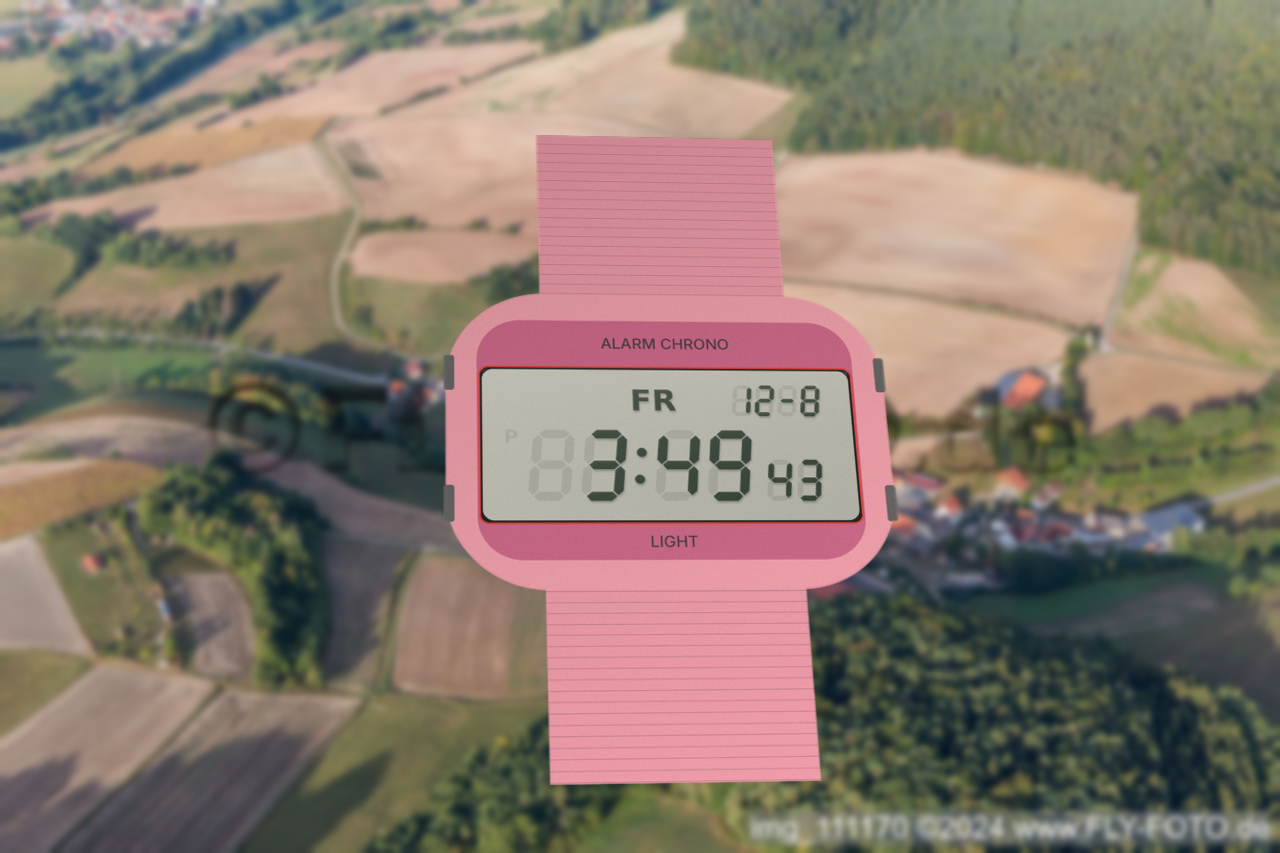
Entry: h=3 m=49 s=43
